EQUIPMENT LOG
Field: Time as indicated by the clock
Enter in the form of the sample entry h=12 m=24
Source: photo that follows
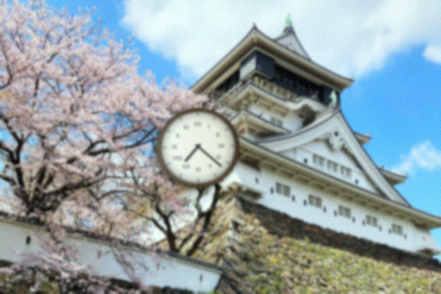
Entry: h=7 m=22
